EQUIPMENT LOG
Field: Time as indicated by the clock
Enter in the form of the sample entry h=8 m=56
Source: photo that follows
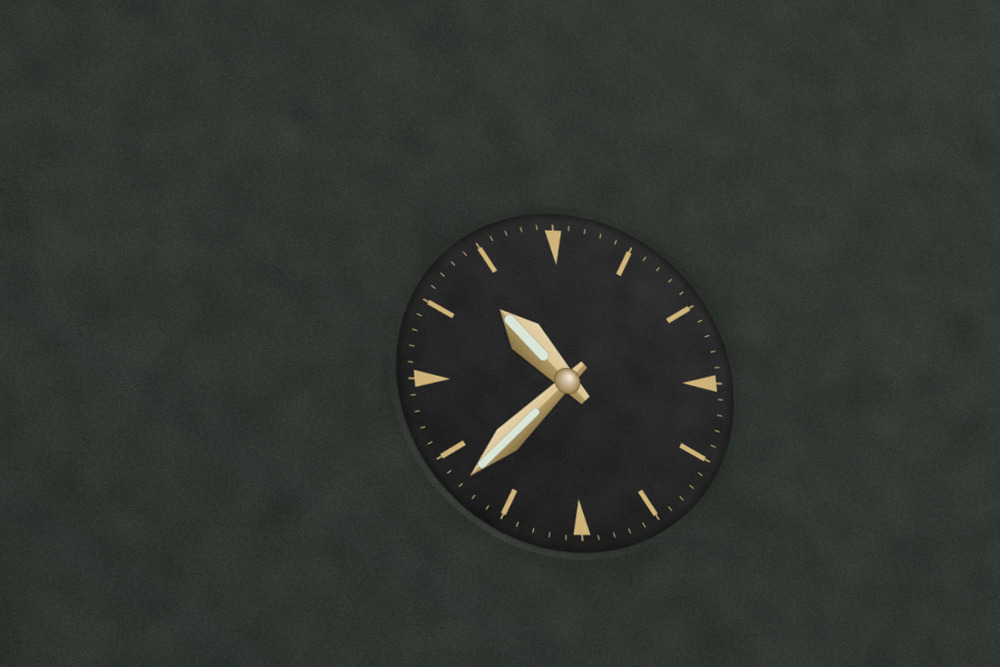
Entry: h=10 m=38
